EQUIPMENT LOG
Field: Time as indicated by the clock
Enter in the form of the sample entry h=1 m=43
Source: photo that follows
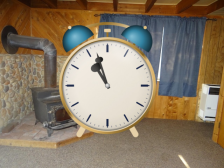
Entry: h=10 m=57
